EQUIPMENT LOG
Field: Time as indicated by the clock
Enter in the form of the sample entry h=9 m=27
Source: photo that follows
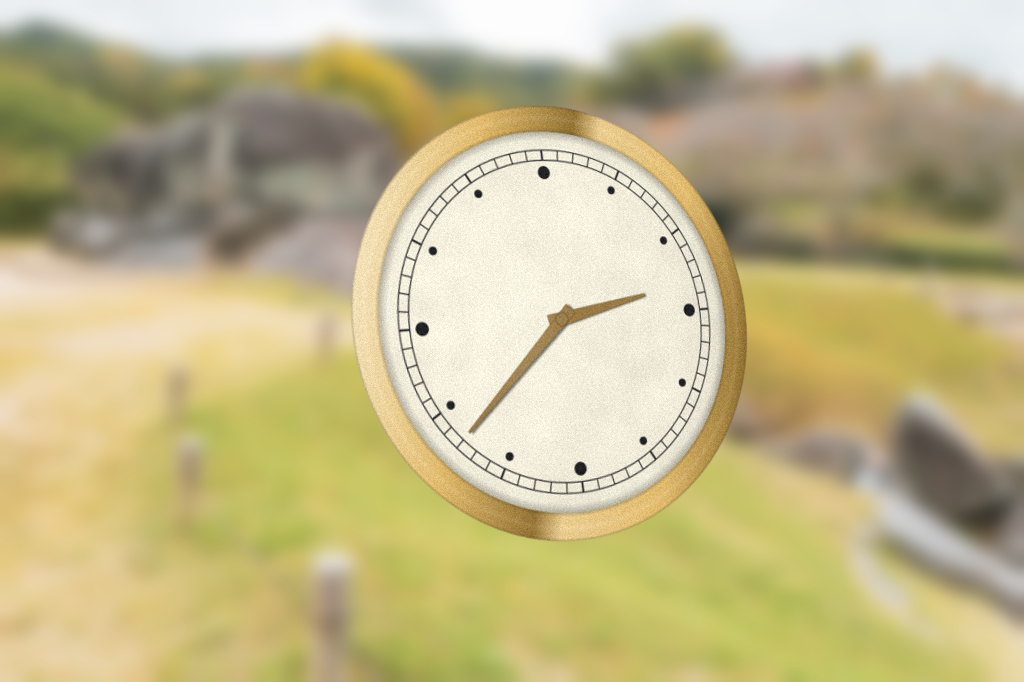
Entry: h=2 m=38
